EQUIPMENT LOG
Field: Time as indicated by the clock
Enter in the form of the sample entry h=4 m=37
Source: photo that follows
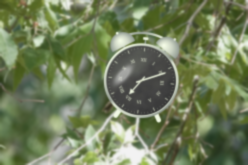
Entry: h=7 m=11
